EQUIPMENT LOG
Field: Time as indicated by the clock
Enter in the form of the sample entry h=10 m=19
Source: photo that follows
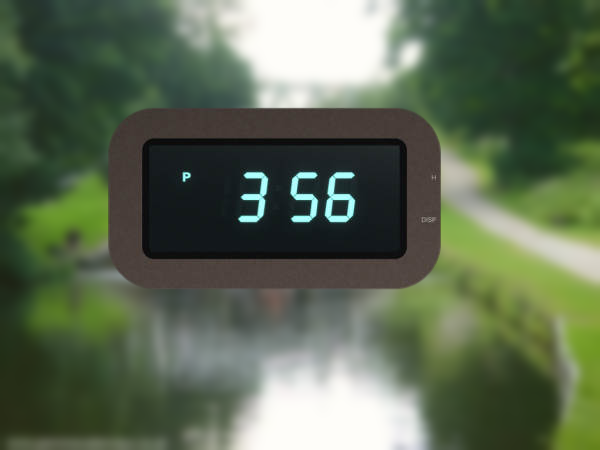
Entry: h=3 m=56
